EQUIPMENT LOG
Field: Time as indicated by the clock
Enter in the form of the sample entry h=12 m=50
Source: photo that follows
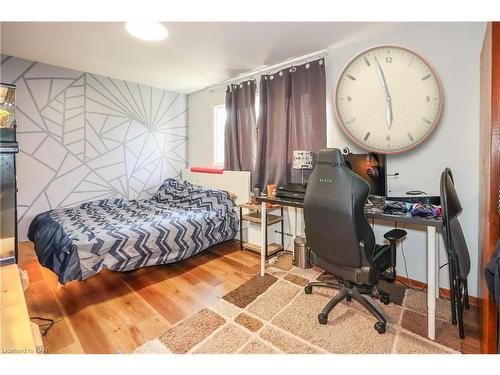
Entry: h=5 m=57
